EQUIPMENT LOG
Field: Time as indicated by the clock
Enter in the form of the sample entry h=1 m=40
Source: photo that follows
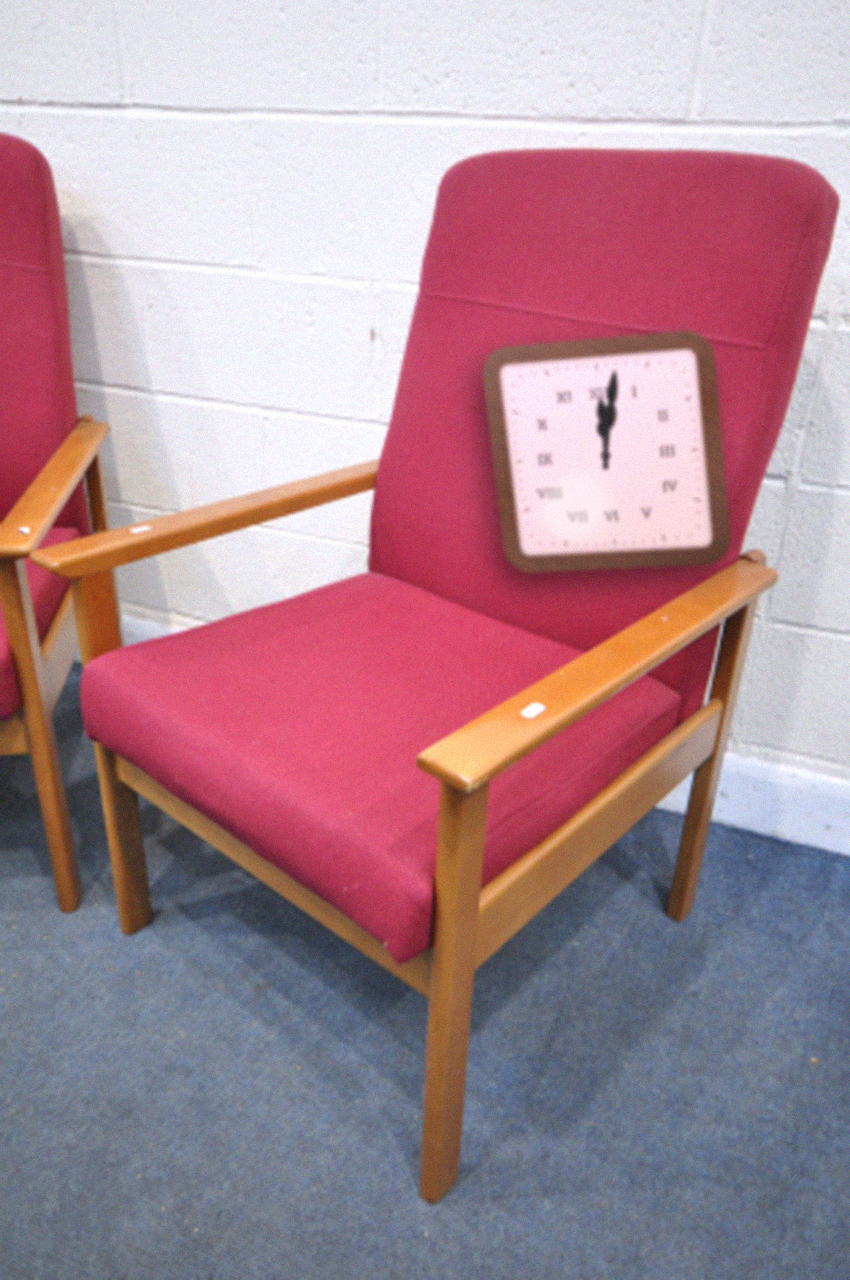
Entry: h=12 m=2
